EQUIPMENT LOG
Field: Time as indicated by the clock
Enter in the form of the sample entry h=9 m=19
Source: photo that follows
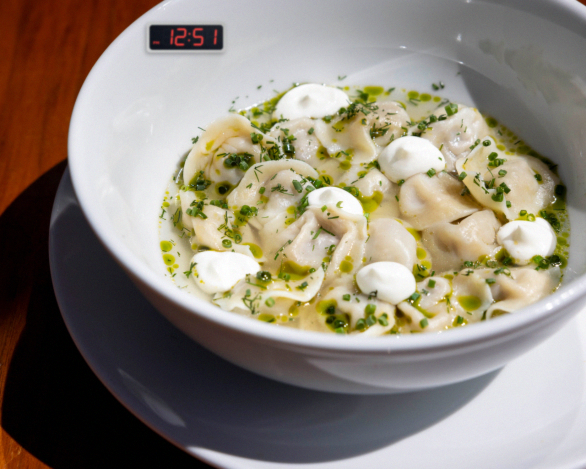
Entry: h=12 m=51
